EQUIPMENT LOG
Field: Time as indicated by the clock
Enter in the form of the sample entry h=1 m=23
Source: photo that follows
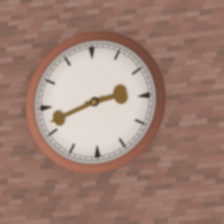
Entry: h=2 m=42
